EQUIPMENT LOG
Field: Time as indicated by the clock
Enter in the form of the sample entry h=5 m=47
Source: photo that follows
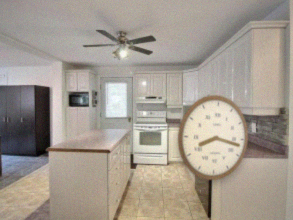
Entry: h=8 m=17
